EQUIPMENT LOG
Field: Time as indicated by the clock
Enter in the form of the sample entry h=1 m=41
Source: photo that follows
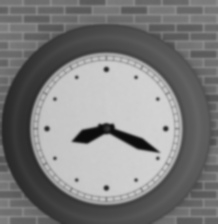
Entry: h=8 m=19
